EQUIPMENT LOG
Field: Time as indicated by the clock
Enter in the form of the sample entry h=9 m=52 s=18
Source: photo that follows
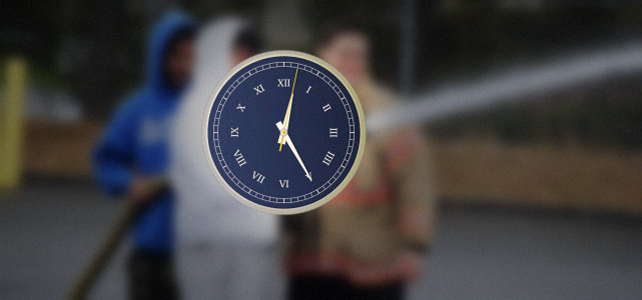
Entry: h=12 m=25 s=2
